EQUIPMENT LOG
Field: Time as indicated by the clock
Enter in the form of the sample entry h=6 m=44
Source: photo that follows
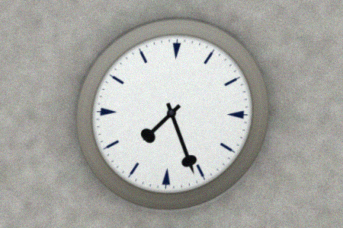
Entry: h=7 m=26
